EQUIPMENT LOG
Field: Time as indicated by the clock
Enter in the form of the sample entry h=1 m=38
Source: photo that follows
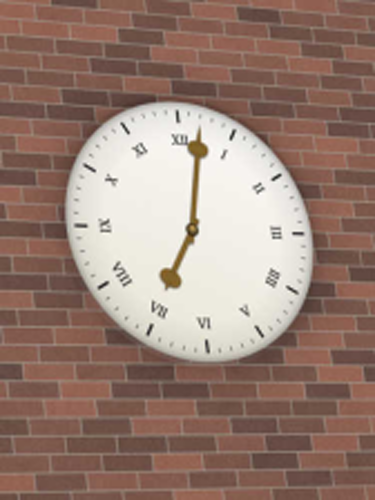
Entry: h=7 m=2
